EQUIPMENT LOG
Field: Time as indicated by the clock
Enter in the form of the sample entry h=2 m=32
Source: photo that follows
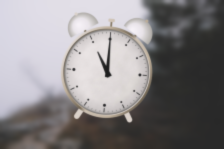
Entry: h=11 m=0
